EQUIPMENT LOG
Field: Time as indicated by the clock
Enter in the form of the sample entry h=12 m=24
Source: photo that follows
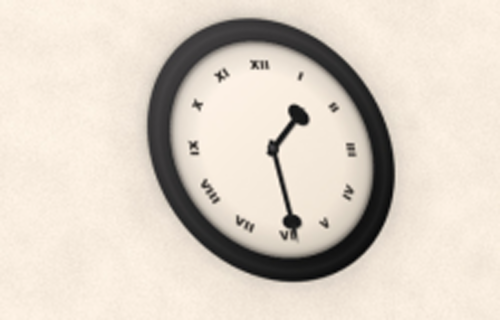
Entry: h=1 m=29
